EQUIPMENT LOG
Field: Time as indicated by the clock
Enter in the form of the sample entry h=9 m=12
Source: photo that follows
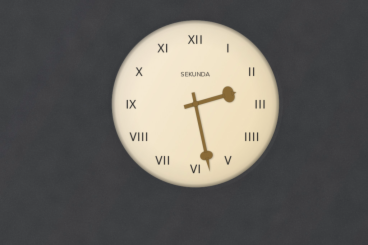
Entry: h=2 m=28
